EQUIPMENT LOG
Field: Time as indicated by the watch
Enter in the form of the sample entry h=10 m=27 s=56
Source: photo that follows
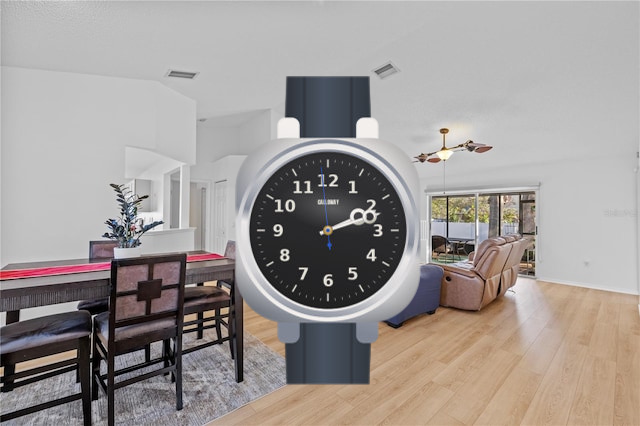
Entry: h=2 m=11 s=59
